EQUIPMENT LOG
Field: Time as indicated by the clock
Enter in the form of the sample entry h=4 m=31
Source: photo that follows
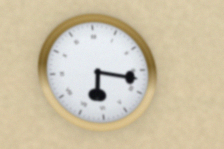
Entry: h=6 m=17
